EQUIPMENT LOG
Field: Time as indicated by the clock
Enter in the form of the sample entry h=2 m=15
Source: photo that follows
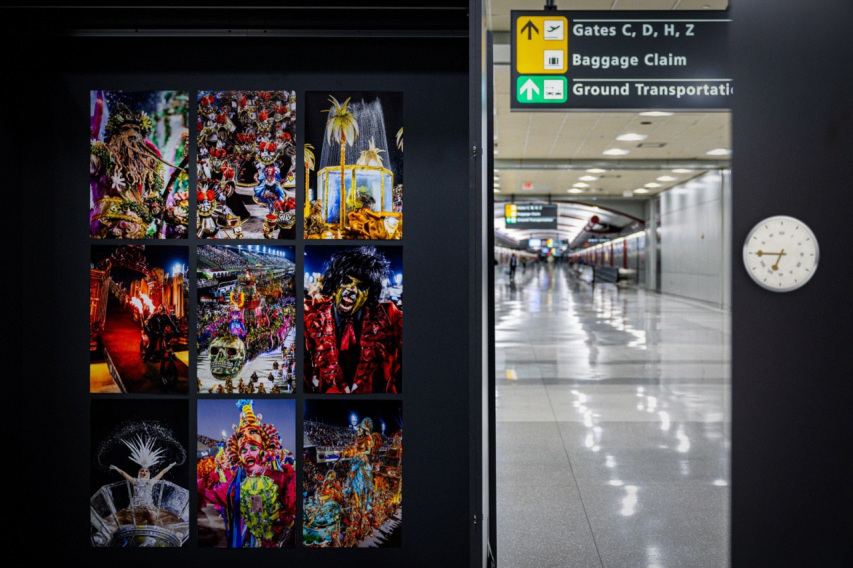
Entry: h=6 m=45
